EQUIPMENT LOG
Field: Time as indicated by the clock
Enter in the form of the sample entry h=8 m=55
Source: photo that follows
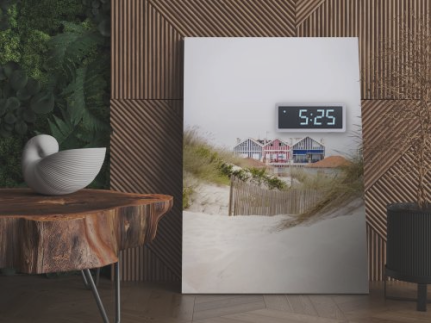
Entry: h=5 m=25
